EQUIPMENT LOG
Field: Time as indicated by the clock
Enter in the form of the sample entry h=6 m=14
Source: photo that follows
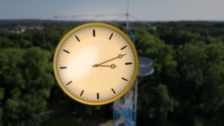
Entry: h=3 m=12
